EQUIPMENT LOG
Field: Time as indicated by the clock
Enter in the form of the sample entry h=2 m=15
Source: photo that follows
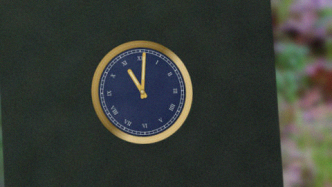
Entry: h=11 m=1
